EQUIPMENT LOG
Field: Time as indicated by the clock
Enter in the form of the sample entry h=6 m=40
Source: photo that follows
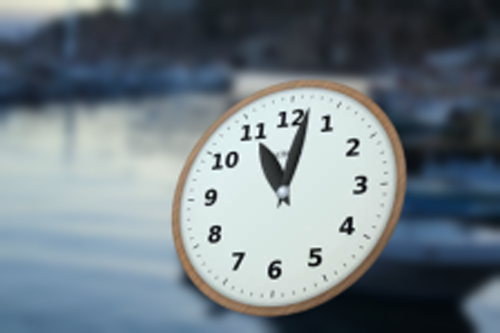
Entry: h=11 m=2
